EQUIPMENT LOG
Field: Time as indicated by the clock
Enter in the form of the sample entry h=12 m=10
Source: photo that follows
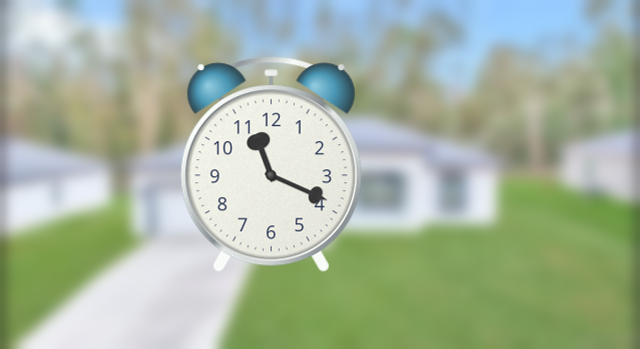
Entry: h=11 m=19
